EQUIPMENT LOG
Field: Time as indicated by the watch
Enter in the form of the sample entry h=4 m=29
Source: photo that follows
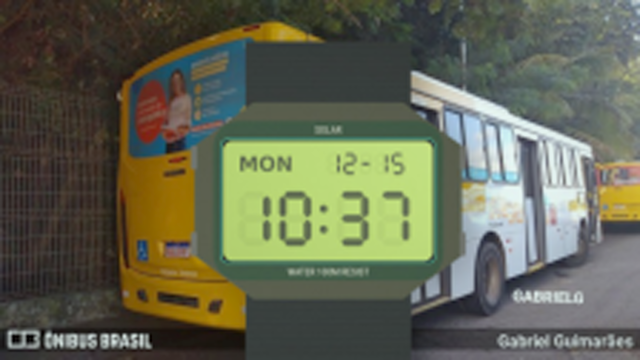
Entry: h=10 m=37
